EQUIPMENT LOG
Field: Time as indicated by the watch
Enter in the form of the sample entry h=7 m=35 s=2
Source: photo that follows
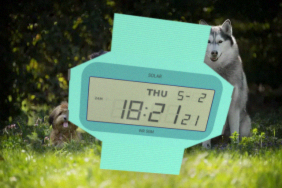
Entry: h=18 m=21 s=21
